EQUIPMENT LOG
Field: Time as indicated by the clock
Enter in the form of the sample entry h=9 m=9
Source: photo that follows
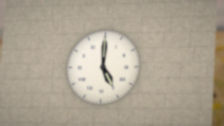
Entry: h=5 m=0
